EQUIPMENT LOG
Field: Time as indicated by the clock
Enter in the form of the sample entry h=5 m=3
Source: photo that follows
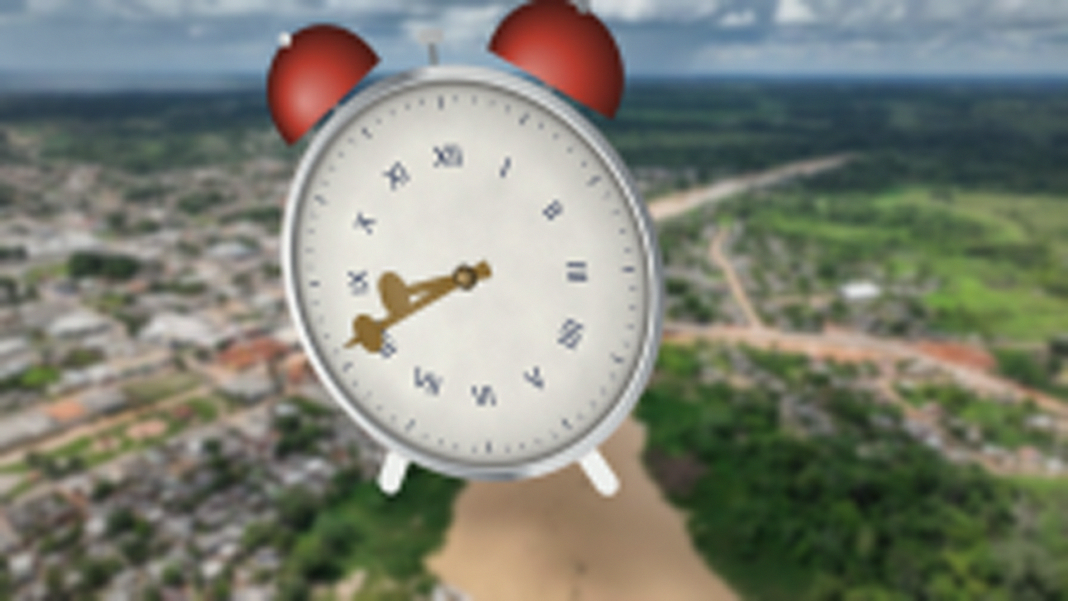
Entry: h=8 m=41
